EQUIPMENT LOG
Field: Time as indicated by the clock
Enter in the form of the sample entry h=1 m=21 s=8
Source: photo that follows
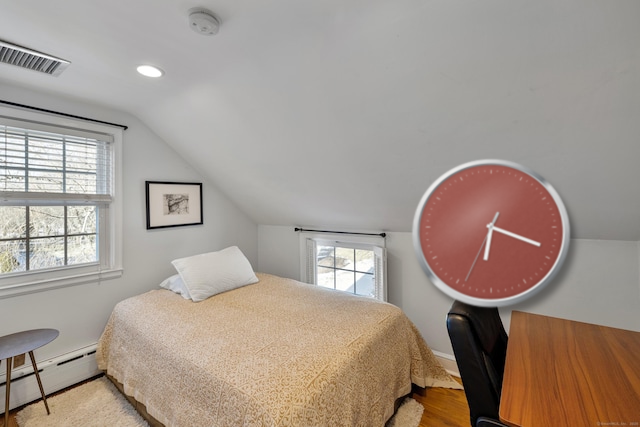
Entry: h=6 m=18 s=34
